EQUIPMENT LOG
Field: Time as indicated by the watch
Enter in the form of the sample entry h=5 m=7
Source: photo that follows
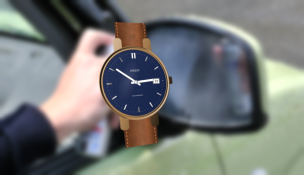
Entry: h=2 m=51
